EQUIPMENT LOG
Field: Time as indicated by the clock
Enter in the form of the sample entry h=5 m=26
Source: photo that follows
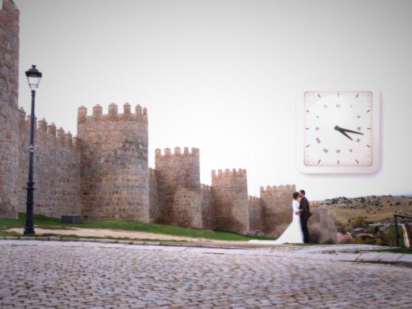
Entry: h=4 m=17
